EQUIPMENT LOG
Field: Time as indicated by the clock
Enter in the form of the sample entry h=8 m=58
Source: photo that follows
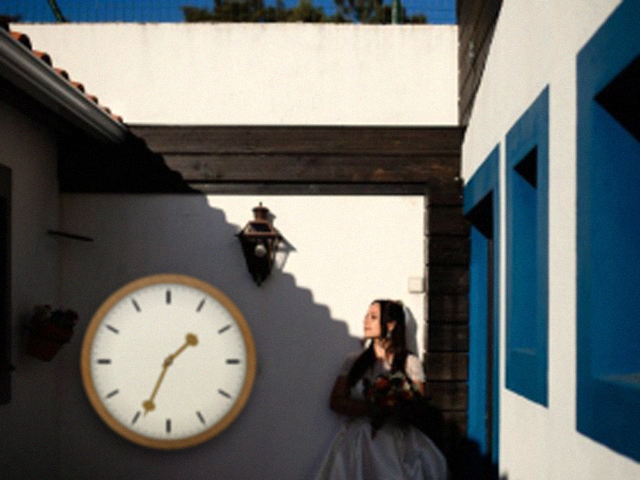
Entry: h=1 m=34
